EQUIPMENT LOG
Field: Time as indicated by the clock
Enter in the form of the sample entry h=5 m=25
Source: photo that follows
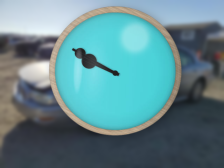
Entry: h=9 m=50
